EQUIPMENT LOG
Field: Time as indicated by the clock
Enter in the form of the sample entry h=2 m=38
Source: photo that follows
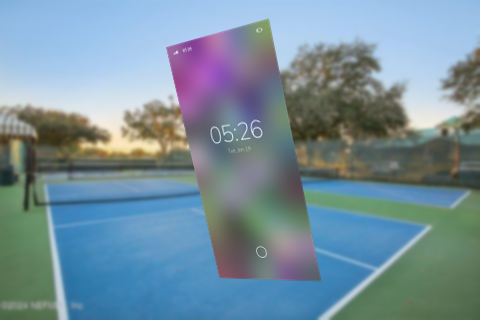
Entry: h=5 m=26
